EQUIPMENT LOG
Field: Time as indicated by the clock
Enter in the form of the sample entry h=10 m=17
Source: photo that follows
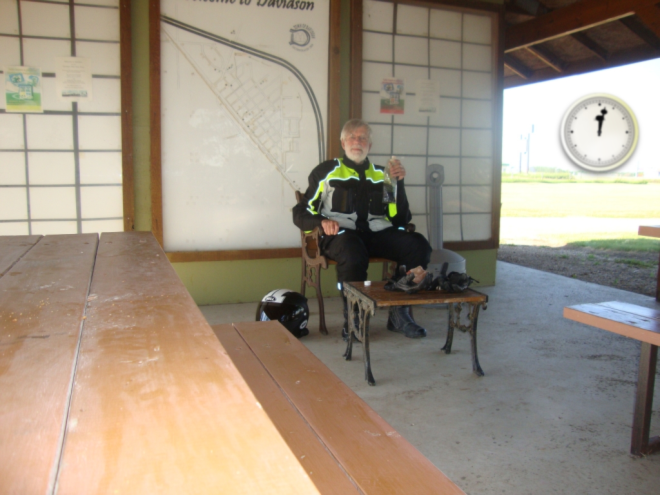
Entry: h=12 m=2
